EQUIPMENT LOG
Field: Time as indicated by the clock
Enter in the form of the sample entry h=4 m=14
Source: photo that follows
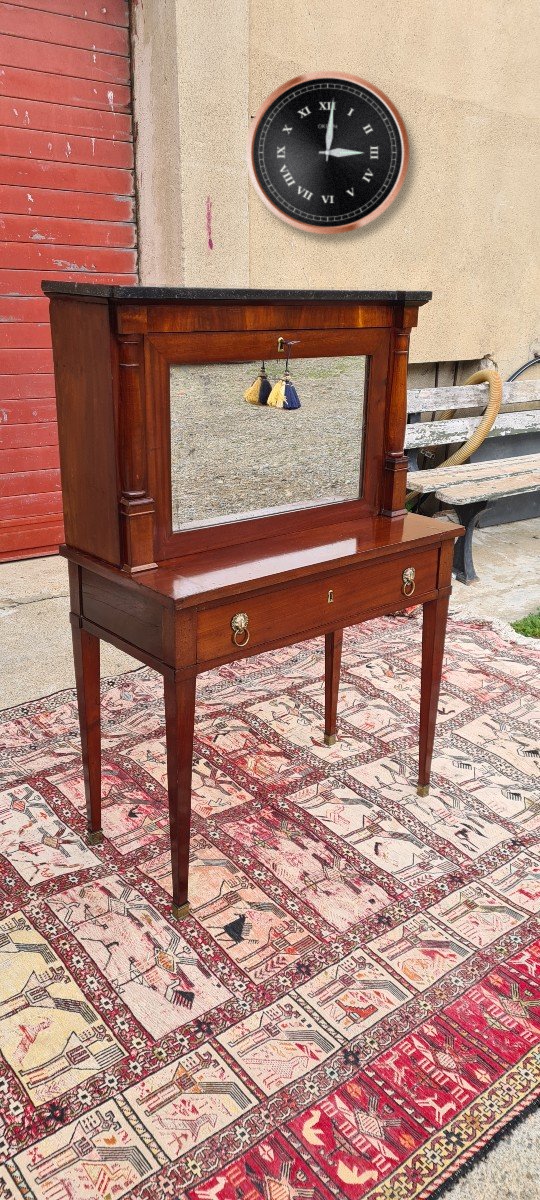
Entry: h=3 m=1
